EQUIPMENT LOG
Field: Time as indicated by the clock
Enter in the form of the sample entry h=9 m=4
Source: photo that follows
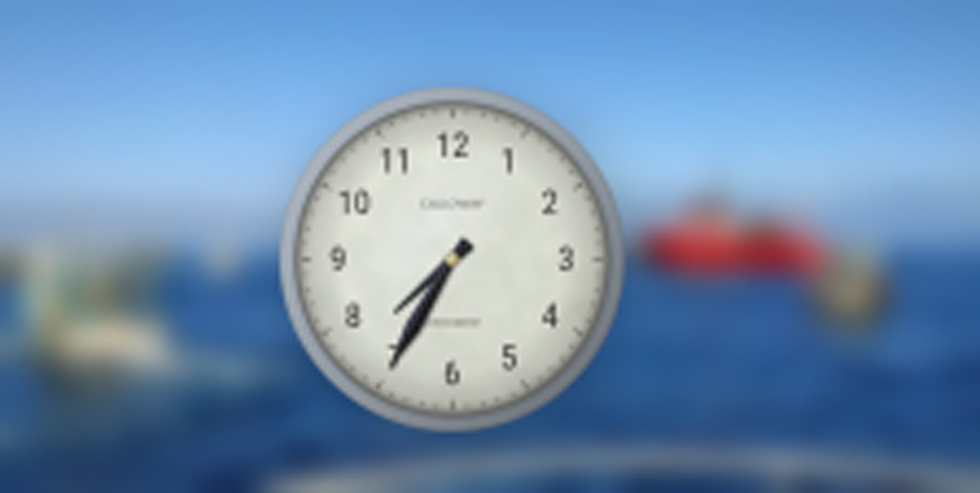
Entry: h=7 m=35
